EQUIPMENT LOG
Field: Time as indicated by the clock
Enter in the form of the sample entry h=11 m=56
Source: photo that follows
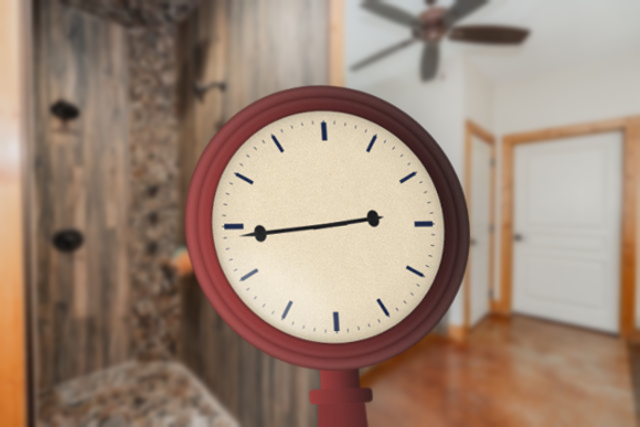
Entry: h=2 m=44
